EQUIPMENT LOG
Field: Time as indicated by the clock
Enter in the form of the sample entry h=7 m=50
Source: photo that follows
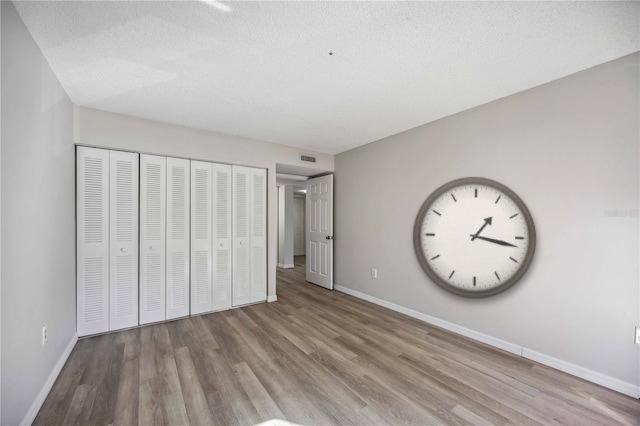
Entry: h=1 m=17
